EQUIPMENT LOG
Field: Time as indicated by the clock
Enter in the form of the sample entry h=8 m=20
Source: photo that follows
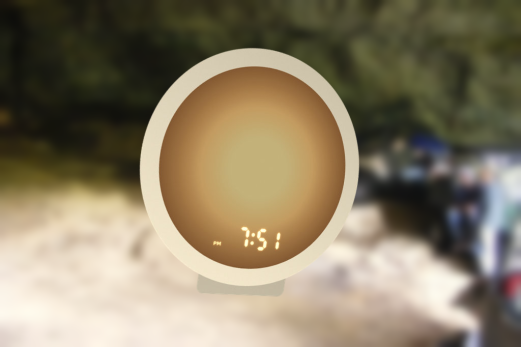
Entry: h=7 m=51
